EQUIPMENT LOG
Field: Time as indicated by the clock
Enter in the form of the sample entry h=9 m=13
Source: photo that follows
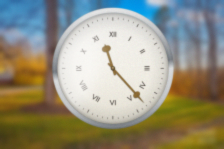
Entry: h=11 m=23
